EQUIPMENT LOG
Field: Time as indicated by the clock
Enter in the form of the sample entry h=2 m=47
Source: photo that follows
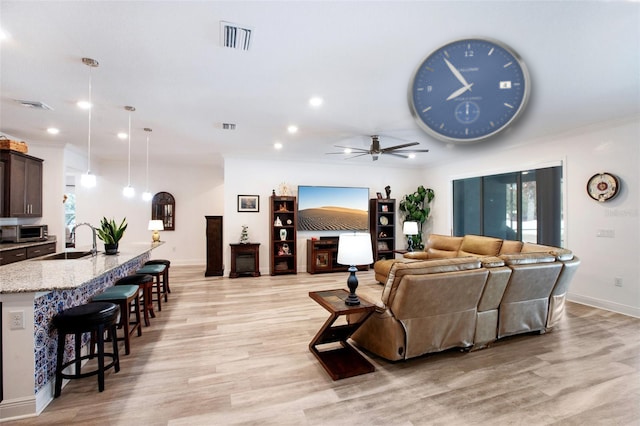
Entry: h=7 m=54
